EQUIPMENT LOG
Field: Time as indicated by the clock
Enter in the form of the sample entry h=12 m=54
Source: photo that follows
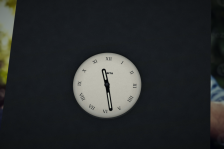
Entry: h=11 m=28
